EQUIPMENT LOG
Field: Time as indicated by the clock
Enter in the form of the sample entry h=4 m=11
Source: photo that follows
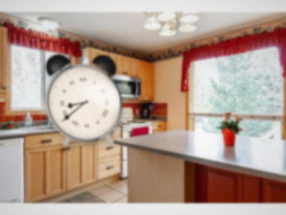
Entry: h=8 m=39
